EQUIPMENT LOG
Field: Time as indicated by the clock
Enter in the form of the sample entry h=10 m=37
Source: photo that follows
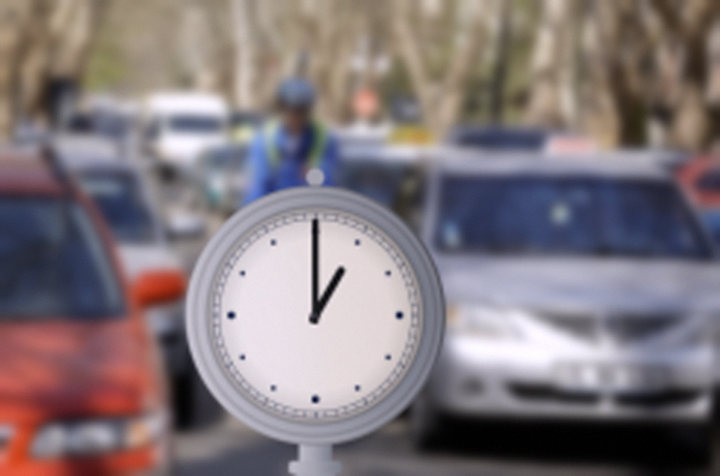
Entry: h=1 m=0
